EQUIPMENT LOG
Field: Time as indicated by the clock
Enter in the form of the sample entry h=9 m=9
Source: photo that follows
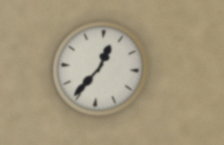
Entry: h=12 m=36
